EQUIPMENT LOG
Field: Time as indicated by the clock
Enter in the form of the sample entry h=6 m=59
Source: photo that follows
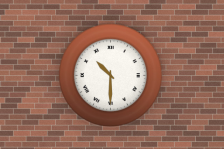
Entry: h=10 m=30
